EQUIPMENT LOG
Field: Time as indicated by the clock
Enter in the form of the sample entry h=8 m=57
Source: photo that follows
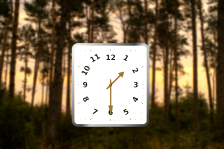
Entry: h=1 m=30
